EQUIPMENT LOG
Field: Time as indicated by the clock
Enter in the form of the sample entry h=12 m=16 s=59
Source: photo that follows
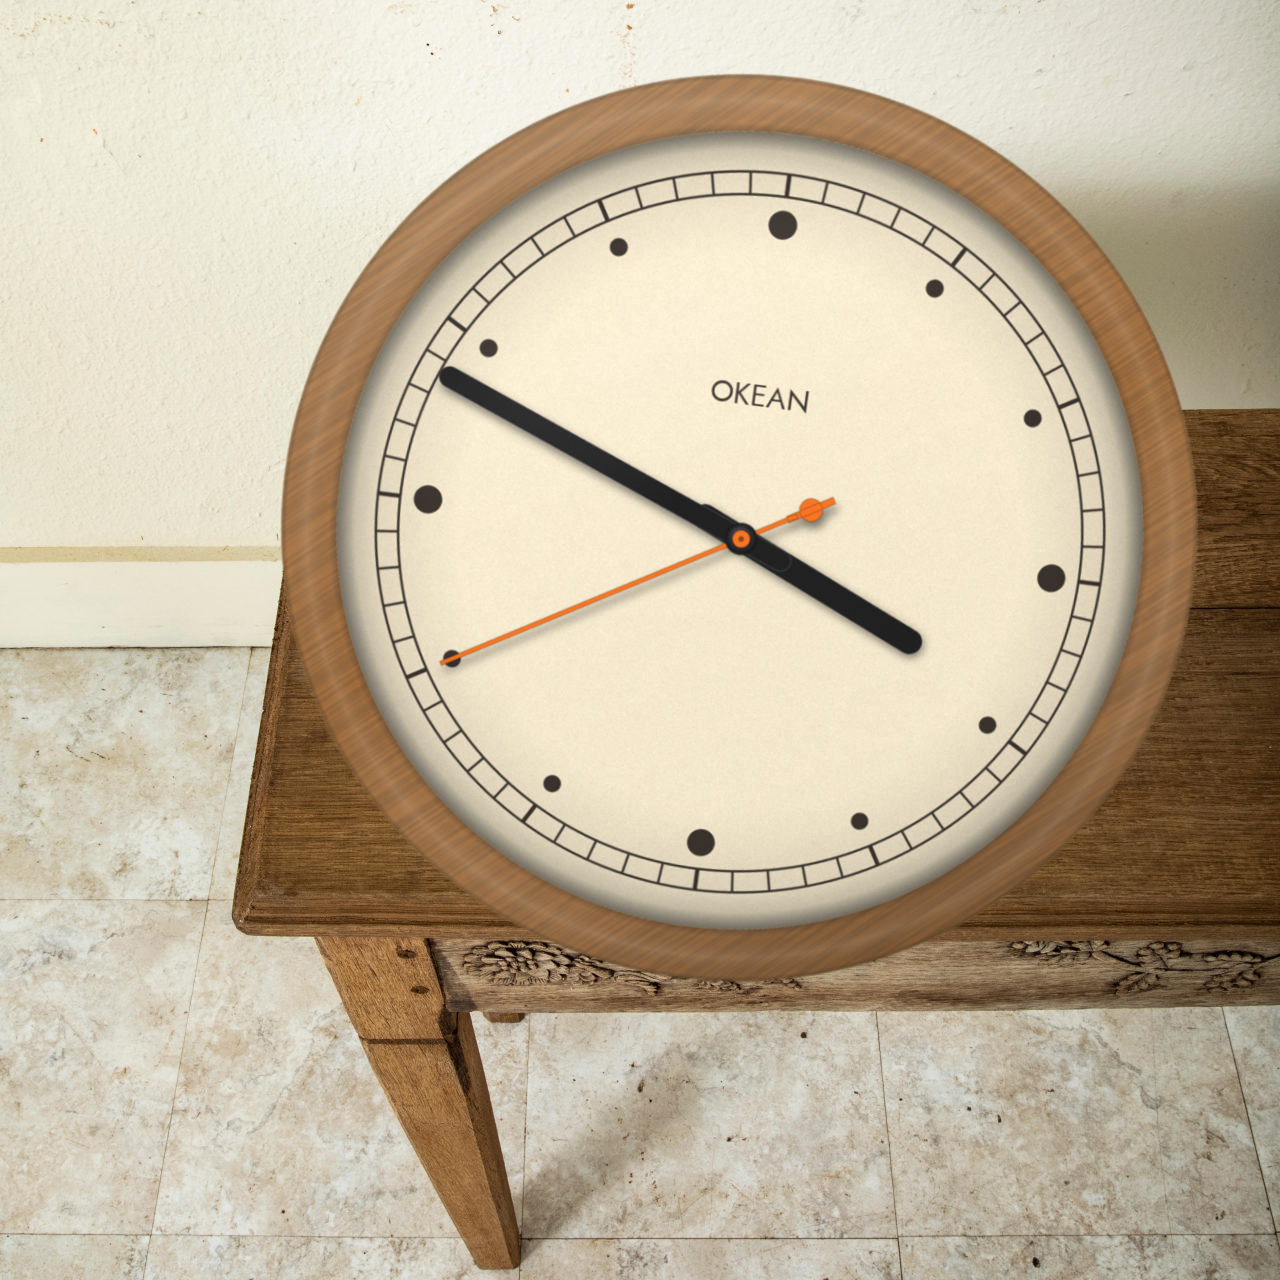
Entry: h=3 m=48 s=40
